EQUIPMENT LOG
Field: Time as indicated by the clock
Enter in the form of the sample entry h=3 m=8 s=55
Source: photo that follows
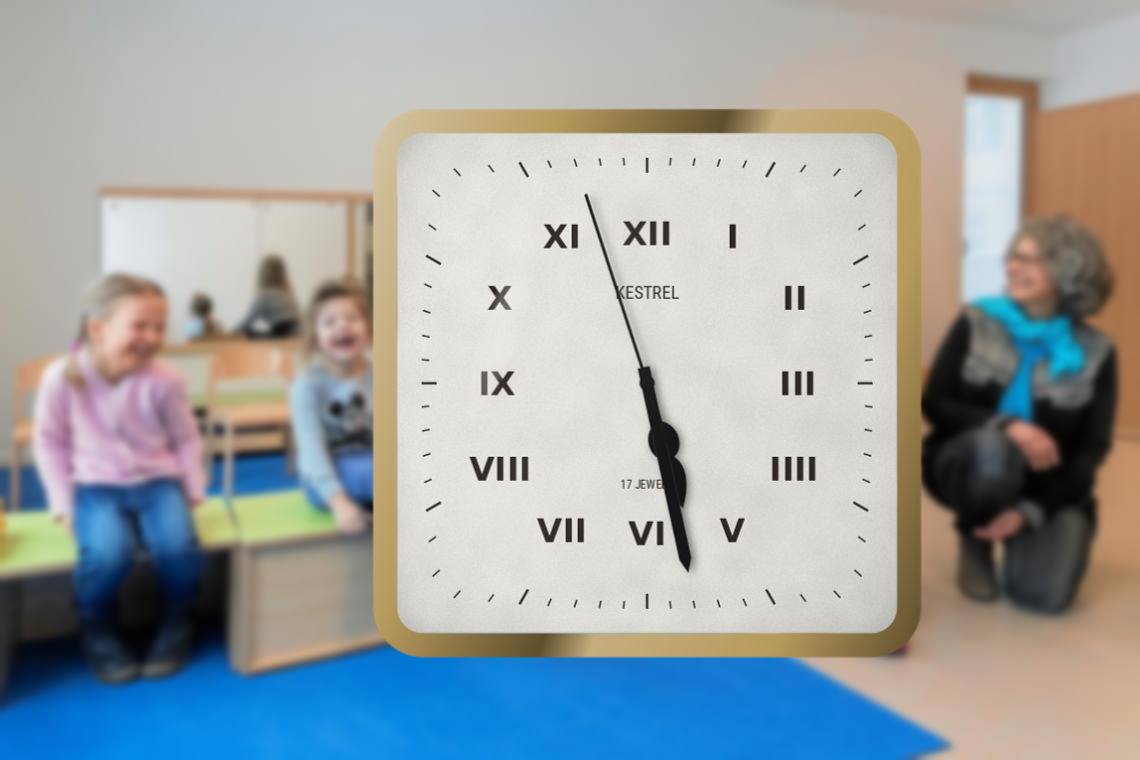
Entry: h=5 m=27 s=57
